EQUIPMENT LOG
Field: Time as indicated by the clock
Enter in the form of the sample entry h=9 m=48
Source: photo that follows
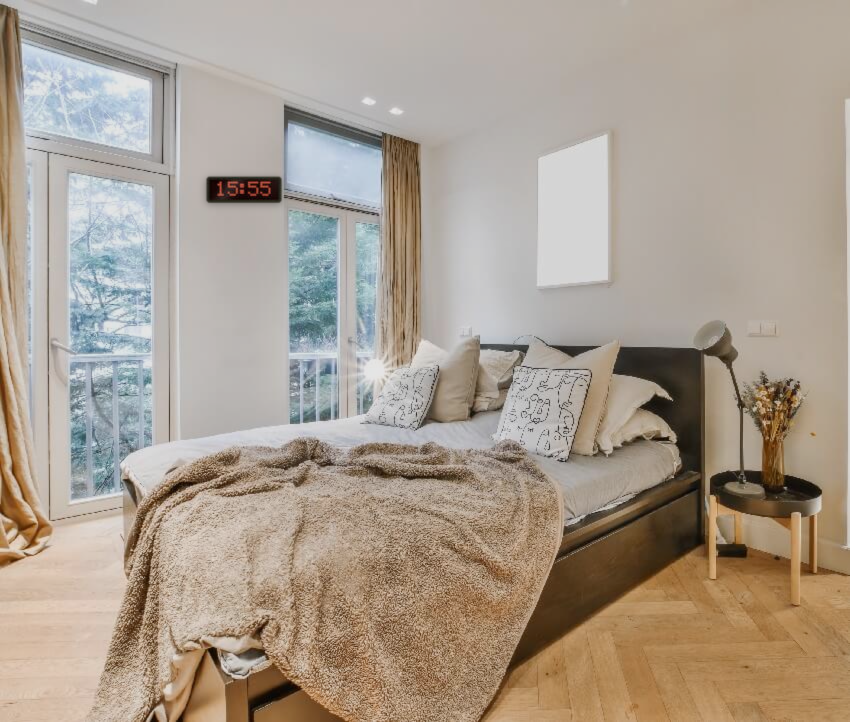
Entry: h=15 m=55
